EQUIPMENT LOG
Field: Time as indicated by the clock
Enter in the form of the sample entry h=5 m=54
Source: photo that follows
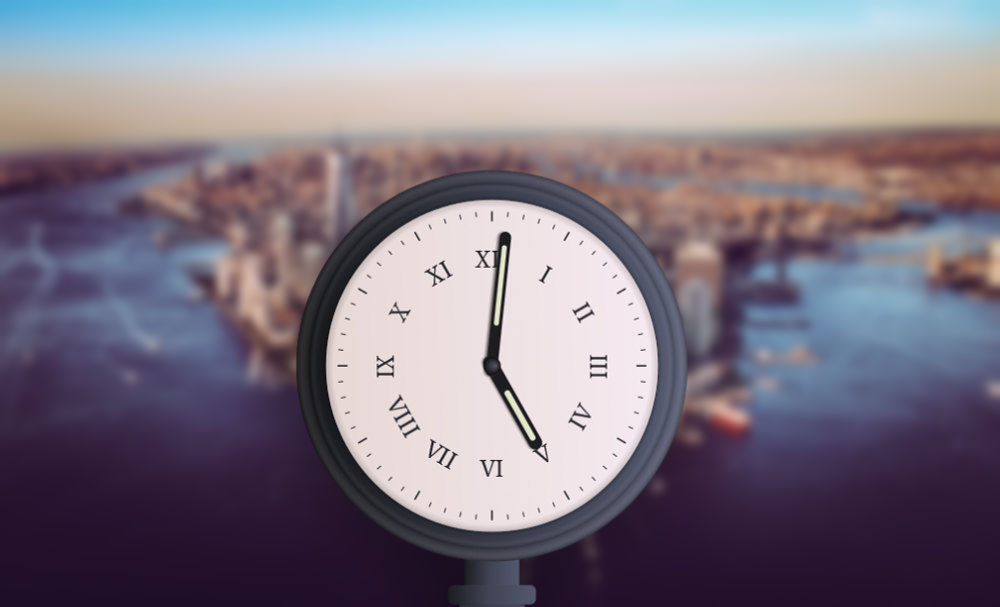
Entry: h=5 m=1
